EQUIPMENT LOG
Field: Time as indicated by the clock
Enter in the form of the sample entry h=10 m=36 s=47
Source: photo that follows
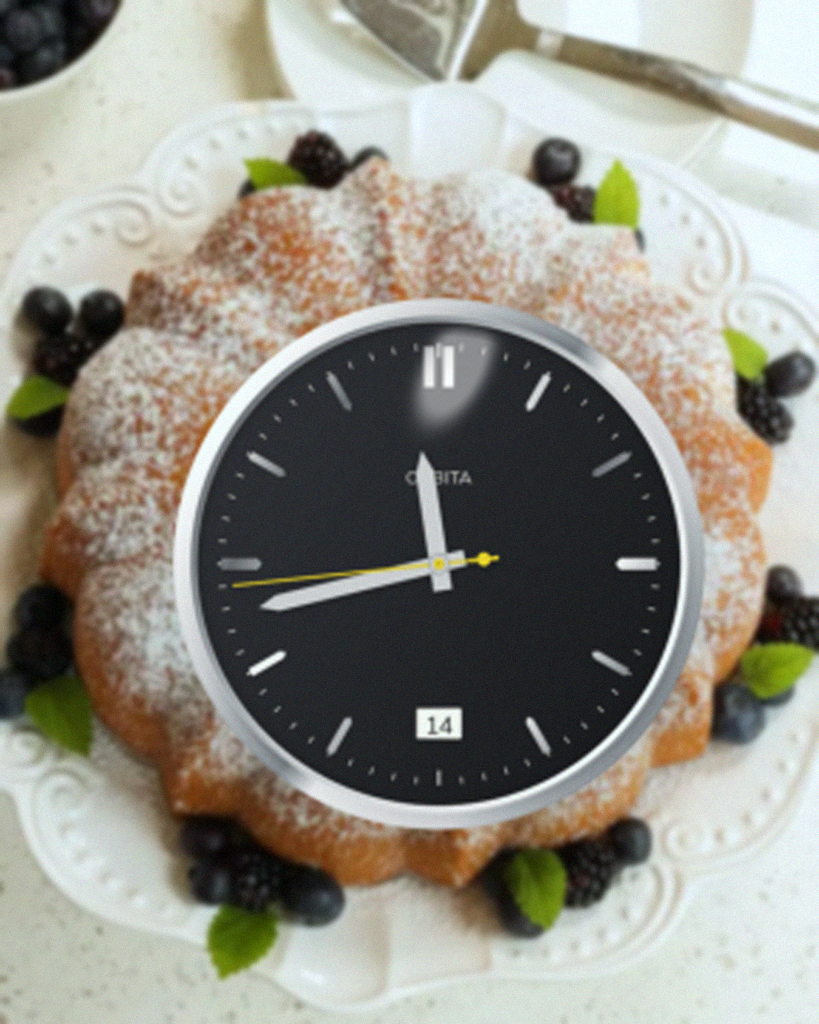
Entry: h=11 m=42 s=44
